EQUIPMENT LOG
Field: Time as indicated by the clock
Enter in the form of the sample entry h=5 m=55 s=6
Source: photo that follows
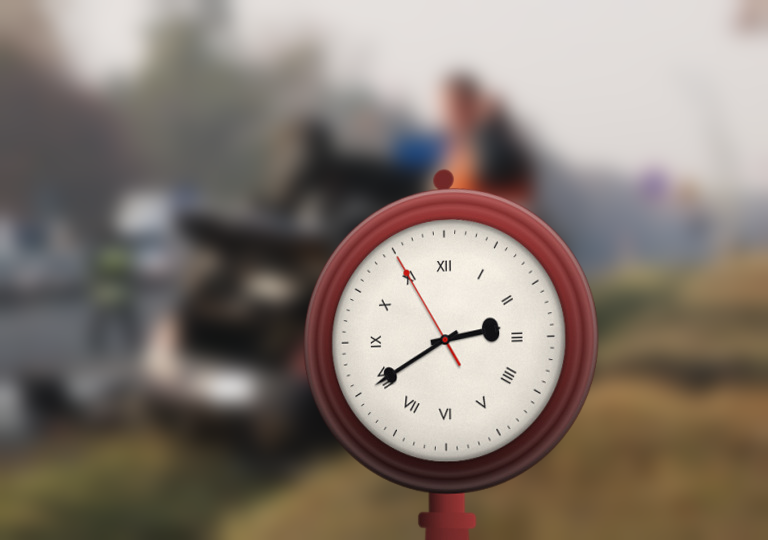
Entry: h=2 m=39 s=55
